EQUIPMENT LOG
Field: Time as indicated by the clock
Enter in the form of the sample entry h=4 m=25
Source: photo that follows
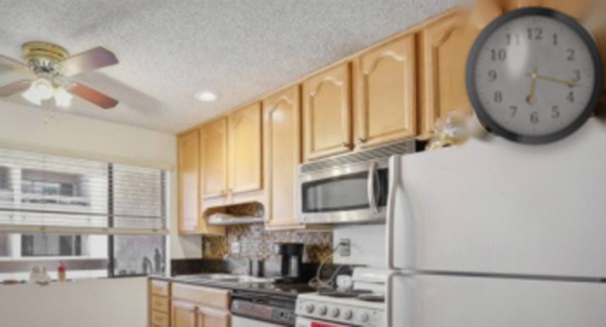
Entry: h=6 m=17
